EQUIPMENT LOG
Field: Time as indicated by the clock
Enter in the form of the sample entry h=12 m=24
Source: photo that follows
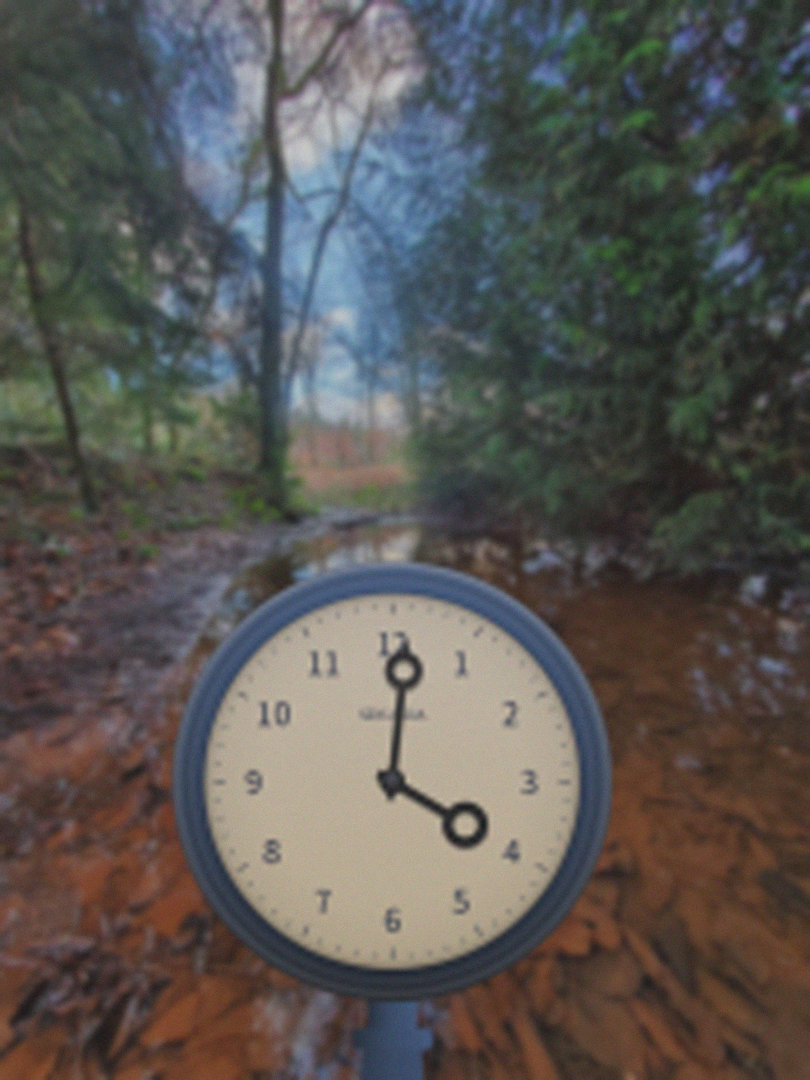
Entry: h=4 m=1
